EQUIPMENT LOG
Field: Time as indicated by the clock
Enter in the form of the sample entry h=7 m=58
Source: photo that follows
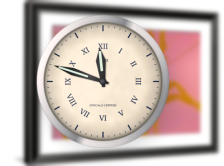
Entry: h=11 m=48
